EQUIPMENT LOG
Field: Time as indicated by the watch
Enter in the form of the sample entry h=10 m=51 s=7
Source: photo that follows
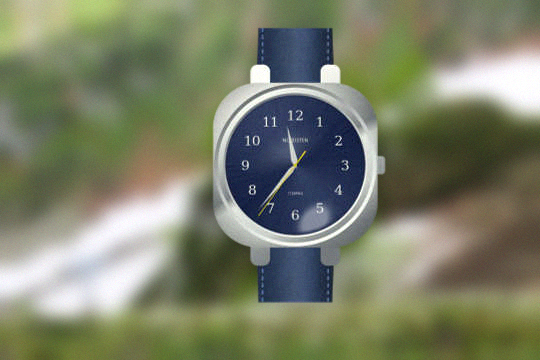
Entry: h=11 m=36 s=36
